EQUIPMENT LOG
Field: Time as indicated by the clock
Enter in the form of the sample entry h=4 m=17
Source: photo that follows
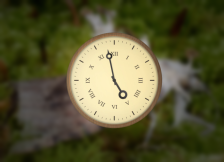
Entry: h=4 m=58
